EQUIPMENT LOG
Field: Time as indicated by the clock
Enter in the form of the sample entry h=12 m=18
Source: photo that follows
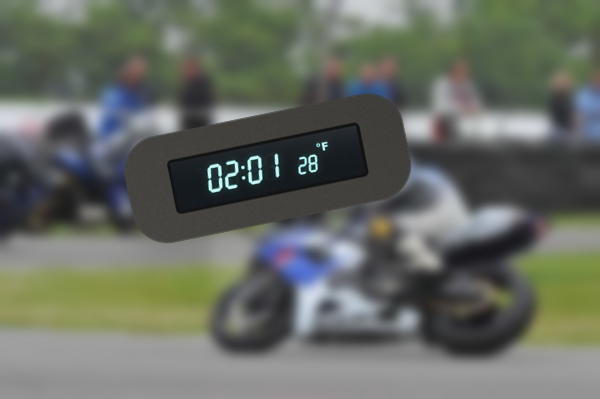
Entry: h=2 m=1
